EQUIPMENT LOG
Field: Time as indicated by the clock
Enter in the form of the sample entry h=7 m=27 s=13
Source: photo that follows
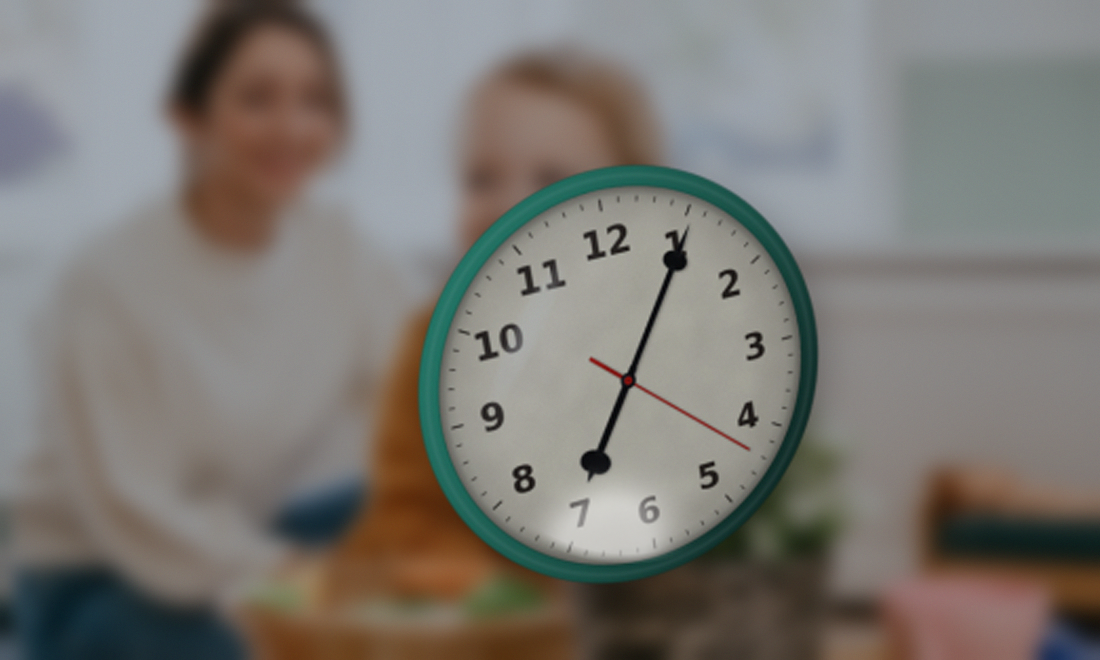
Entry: h=7 m=5 s=22
